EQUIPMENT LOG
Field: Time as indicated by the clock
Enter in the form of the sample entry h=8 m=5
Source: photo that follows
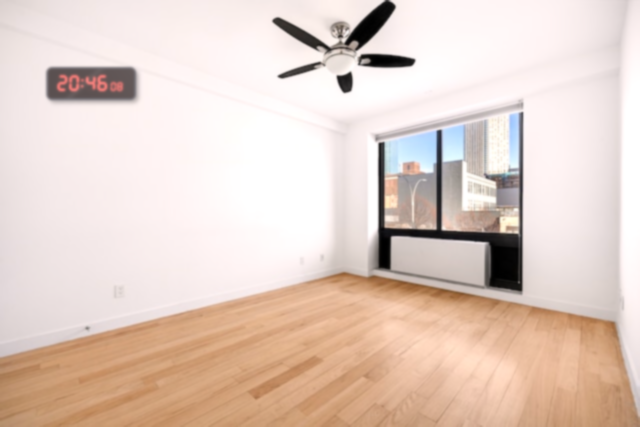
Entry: h=20 m=46
